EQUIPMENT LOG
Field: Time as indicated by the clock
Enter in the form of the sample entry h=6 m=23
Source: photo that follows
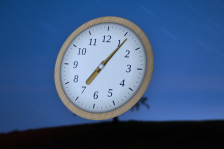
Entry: h=7 m=6
